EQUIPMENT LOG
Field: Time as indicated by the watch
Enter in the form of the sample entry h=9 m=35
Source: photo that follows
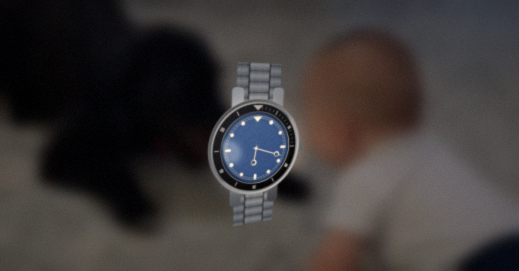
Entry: h=6 m=18
